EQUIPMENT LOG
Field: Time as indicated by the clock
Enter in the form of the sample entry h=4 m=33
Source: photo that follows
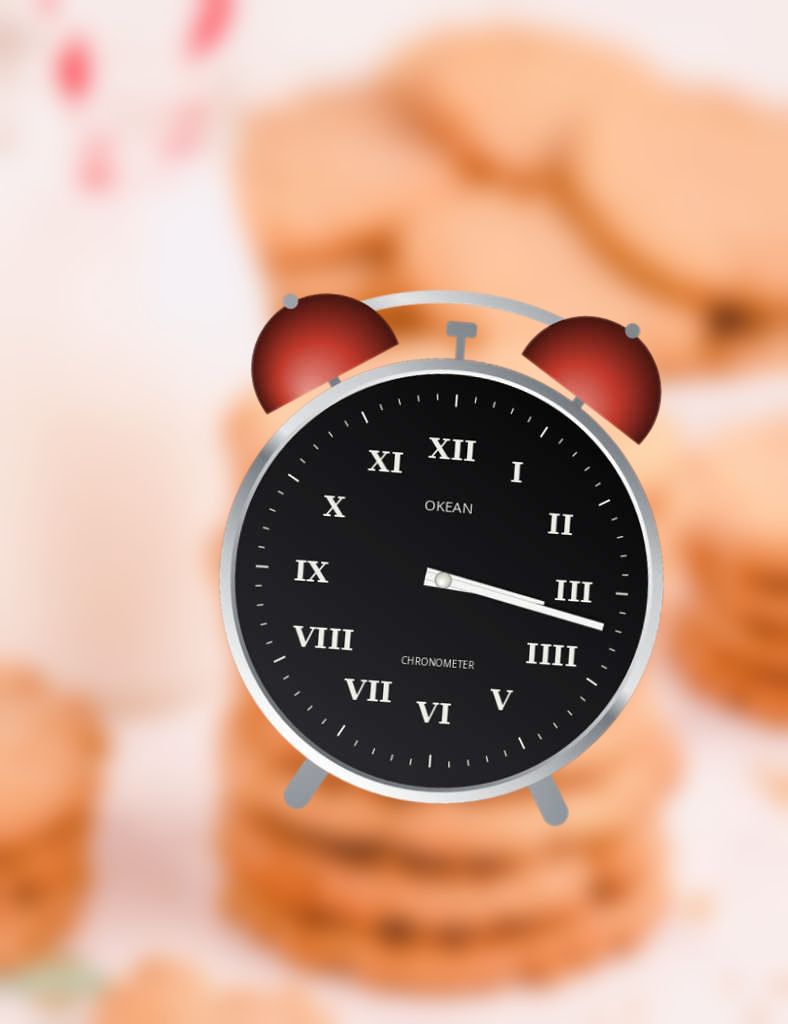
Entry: h=3 m=17
